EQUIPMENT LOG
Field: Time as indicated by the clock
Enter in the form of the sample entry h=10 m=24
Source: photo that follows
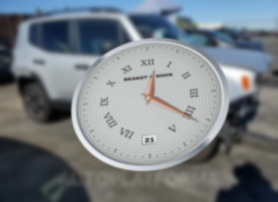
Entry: h=12 m=21
